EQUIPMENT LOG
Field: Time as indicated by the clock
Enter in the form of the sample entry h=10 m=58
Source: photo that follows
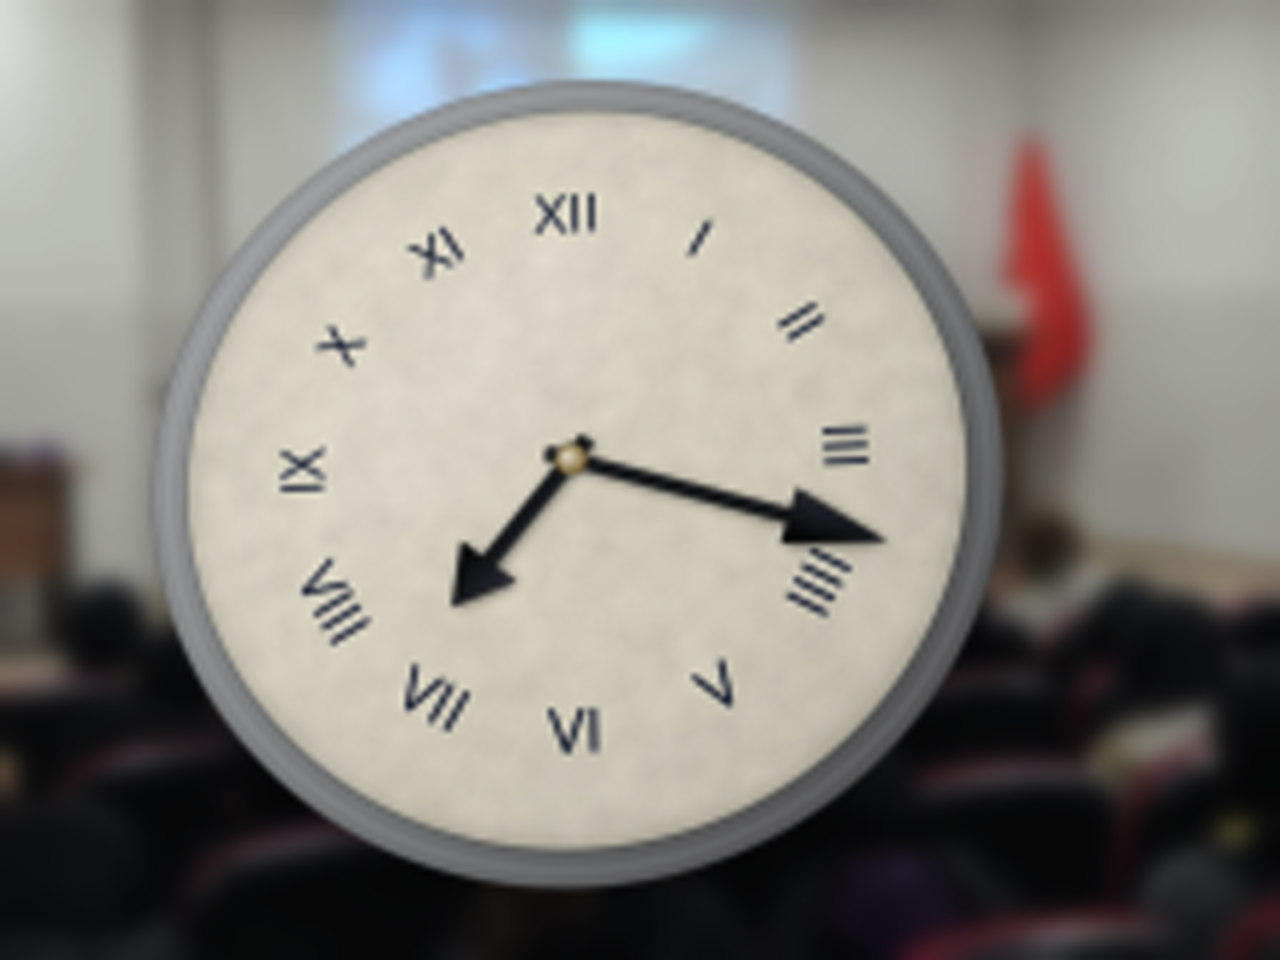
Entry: h=7 m=18
